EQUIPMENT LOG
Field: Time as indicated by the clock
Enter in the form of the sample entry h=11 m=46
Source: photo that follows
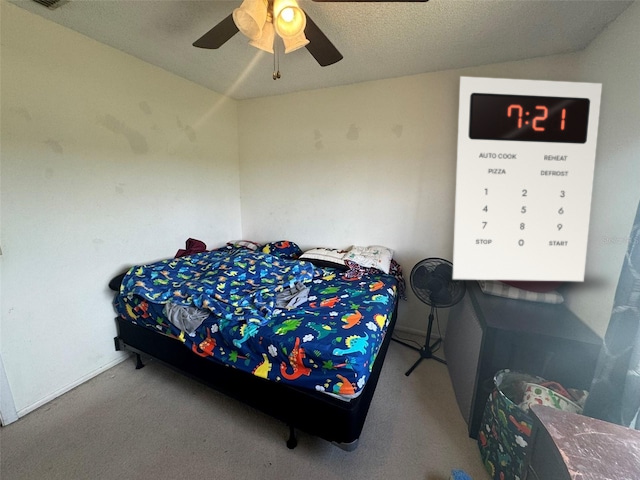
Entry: h=7 m=21
